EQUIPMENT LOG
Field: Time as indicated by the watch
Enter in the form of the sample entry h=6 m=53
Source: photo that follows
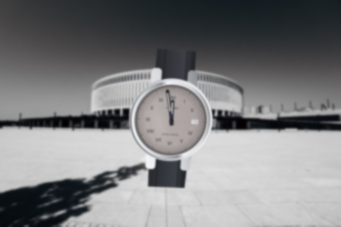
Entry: h=11 m=58
